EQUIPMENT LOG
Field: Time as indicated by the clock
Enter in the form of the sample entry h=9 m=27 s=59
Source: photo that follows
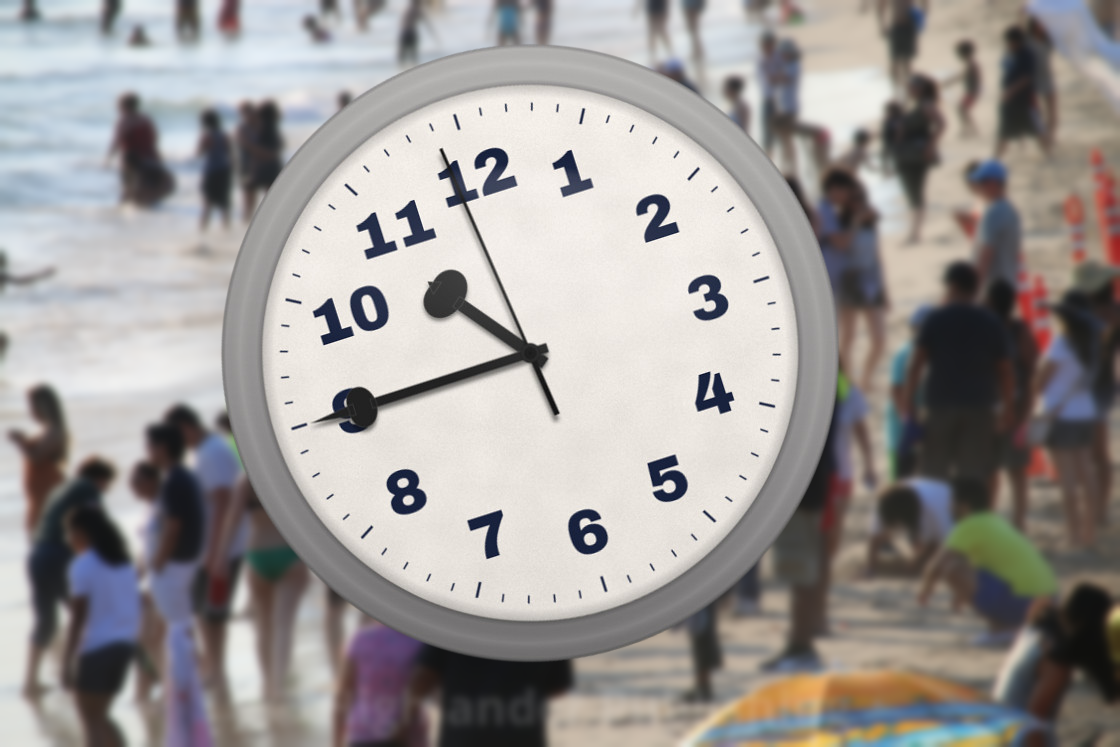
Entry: h=10 m=44 s=59
